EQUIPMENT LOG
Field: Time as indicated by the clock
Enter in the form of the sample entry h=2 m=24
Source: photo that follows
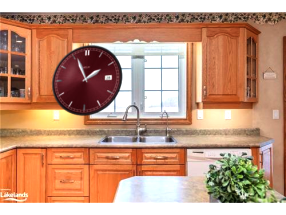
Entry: h=1 m=56
